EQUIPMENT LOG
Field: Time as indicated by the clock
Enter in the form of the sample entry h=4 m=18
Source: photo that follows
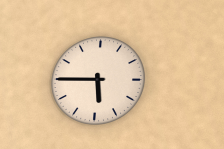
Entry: h=5 m=45
